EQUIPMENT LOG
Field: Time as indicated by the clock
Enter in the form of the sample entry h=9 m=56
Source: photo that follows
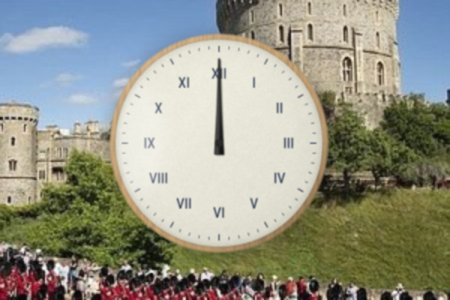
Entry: h=12 m=0
